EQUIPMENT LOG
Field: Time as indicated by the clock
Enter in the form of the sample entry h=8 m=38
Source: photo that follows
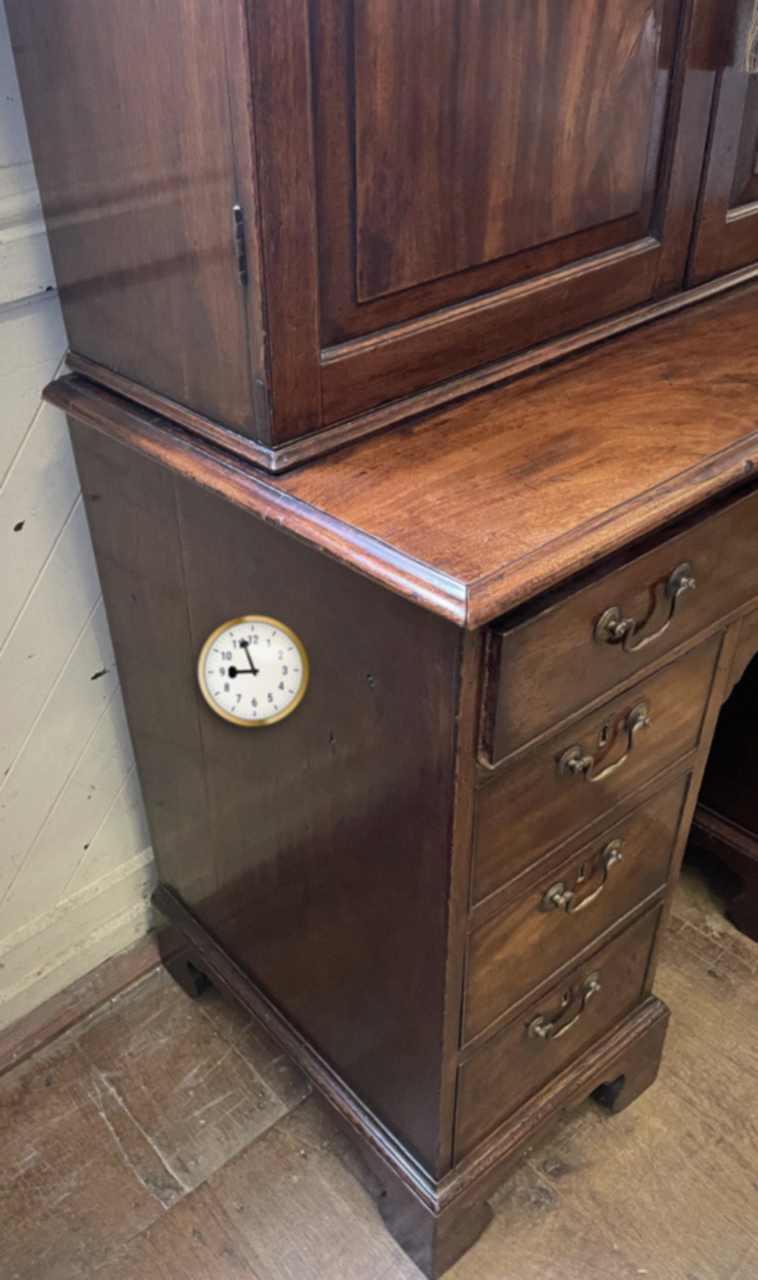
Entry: h=8 m=57
